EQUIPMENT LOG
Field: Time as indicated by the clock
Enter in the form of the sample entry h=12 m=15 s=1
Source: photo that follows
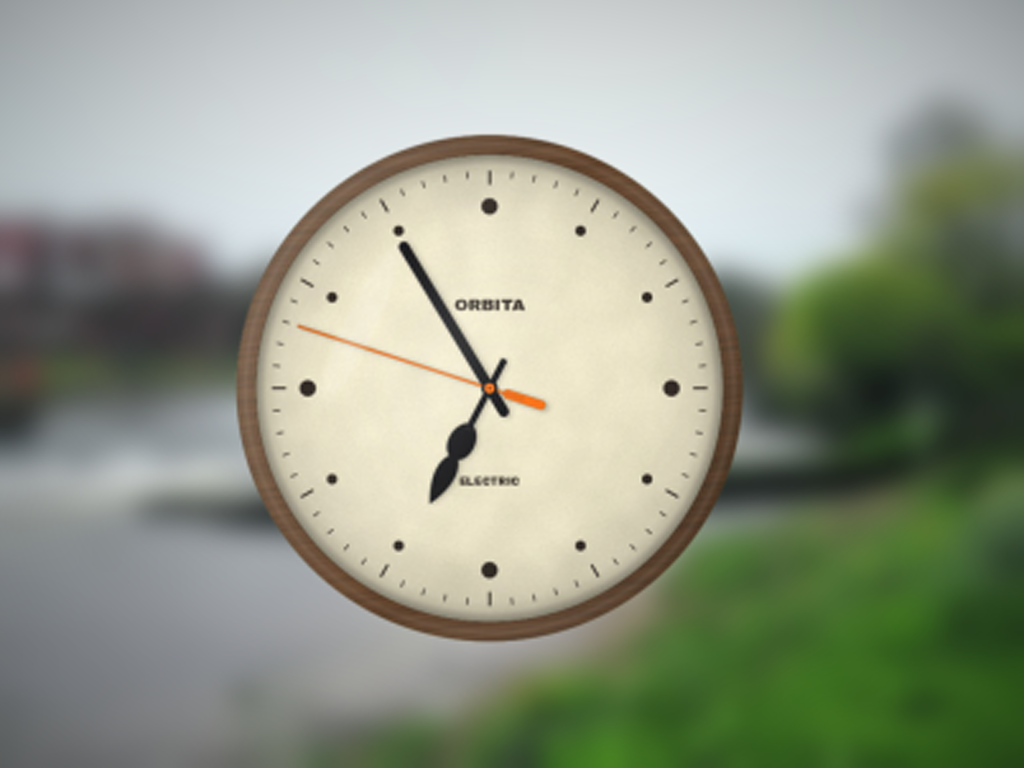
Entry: h=6 m=54 s=48
